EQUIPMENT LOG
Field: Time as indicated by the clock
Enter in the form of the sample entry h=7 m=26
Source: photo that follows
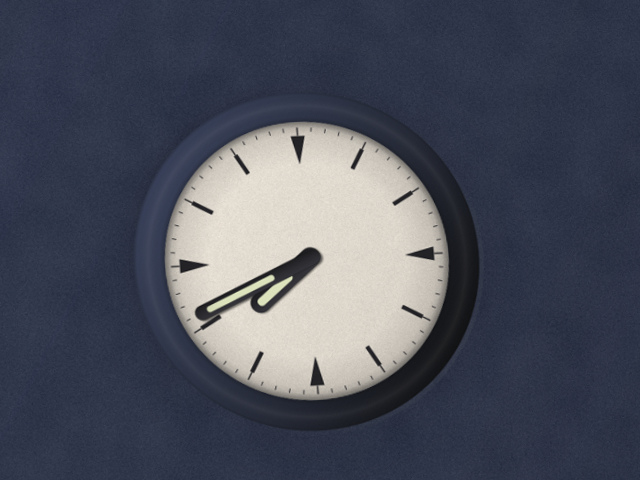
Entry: h=7 m=41
